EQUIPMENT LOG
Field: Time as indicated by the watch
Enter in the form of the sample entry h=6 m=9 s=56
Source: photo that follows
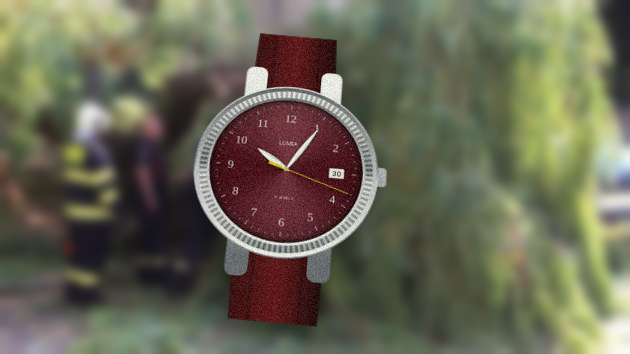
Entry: h=10 m=5 s=18
